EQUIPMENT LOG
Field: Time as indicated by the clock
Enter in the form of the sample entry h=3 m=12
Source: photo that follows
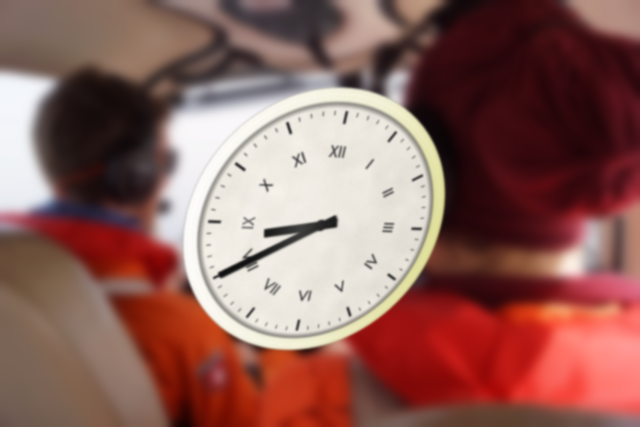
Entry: h=8 m=40
